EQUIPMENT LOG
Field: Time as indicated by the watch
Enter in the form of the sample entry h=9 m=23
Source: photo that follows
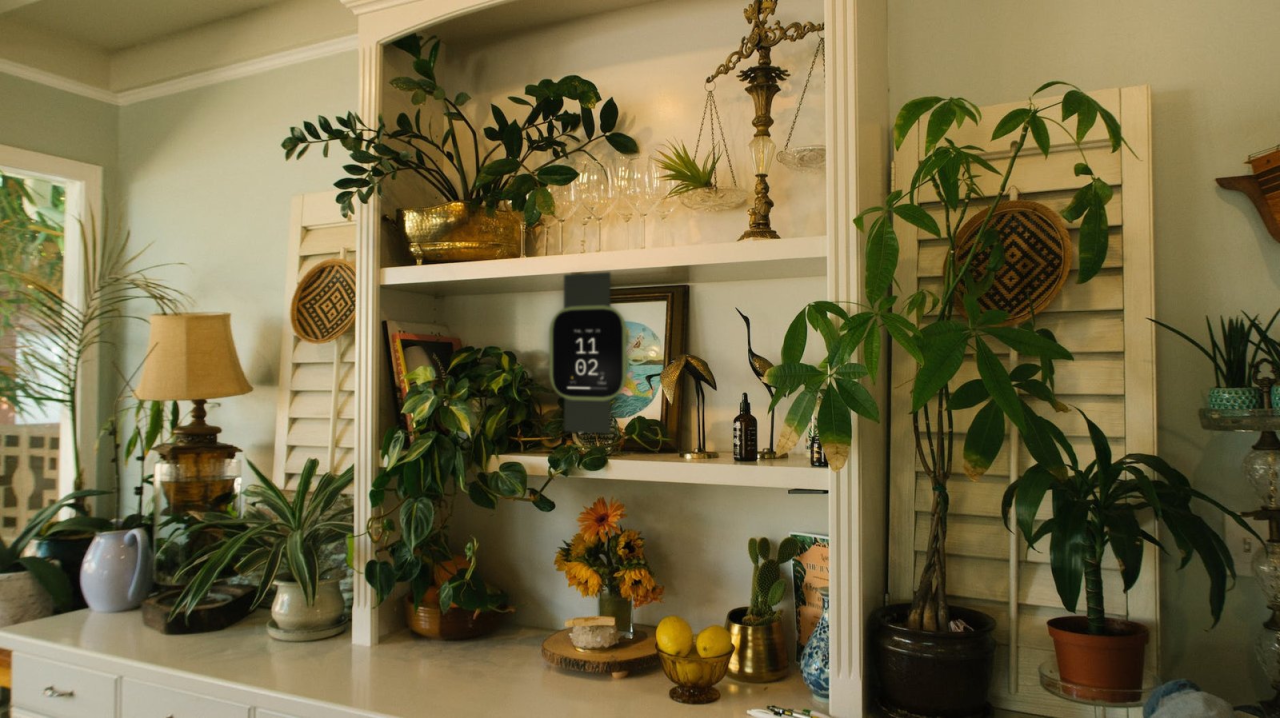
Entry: h=11 m=2
